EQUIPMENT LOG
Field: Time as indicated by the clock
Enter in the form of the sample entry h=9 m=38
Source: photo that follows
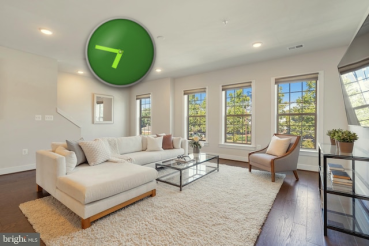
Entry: h=6 m=47
